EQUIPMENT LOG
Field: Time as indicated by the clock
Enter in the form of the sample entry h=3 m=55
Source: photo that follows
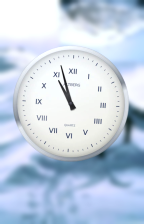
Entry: h=10 m=57
